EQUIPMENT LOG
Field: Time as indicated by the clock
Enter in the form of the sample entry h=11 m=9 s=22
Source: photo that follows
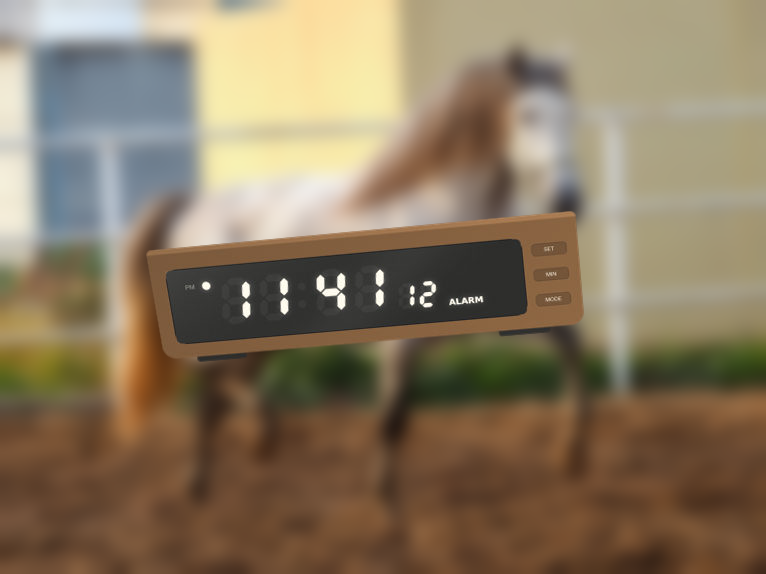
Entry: h=11 m=41 s=12
